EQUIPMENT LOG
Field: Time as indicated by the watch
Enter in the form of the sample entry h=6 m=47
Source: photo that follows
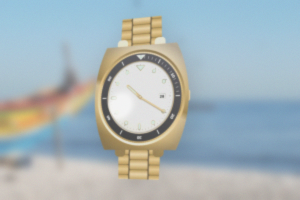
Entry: h=10 m=20
